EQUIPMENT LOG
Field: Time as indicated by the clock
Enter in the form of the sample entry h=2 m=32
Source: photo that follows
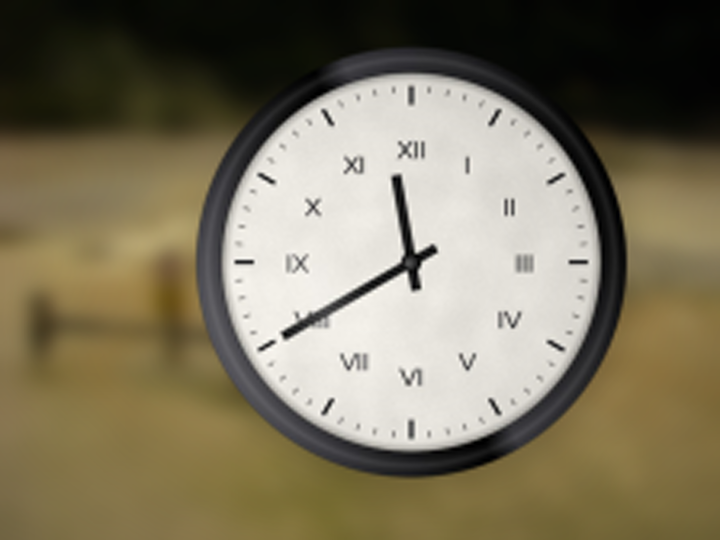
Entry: h=11 m=40
